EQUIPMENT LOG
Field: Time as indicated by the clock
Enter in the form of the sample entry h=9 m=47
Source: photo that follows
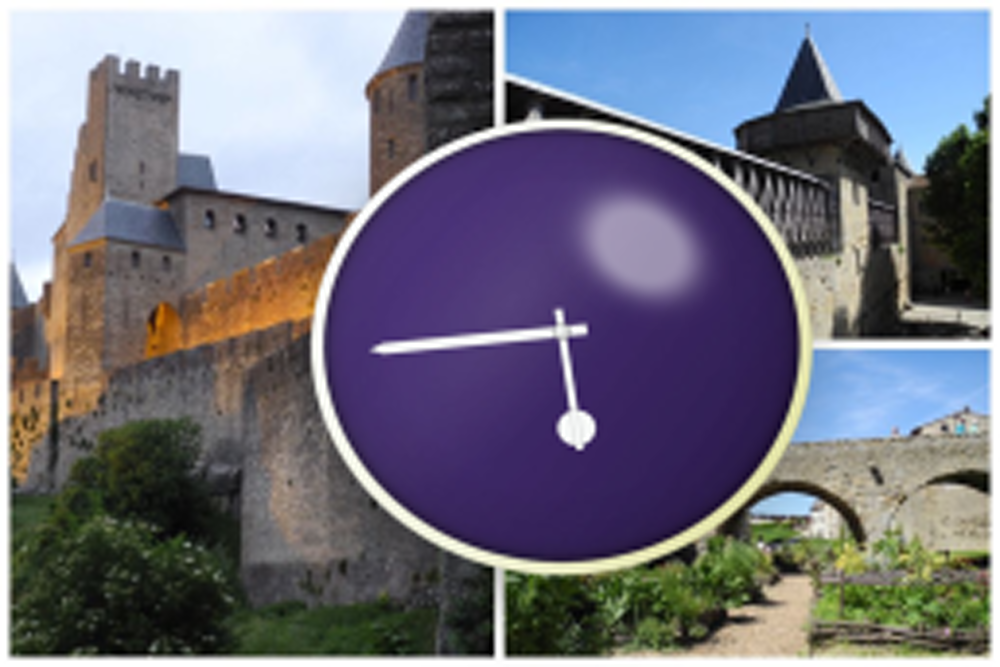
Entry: h=5 m=44
